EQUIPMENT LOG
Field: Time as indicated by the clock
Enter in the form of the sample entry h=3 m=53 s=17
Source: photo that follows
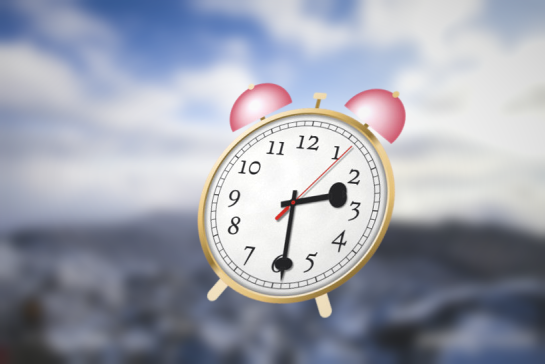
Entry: h=2 m=29 s=6
